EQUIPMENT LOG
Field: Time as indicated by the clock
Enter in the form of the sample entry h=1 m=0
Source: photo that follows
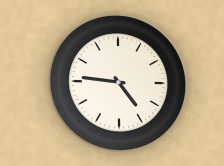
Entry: h=4 m=46
